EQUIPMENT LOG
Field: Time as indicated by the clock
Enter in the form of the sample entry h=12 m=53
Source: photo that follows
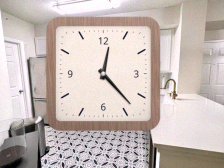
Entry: h=12 m=23
